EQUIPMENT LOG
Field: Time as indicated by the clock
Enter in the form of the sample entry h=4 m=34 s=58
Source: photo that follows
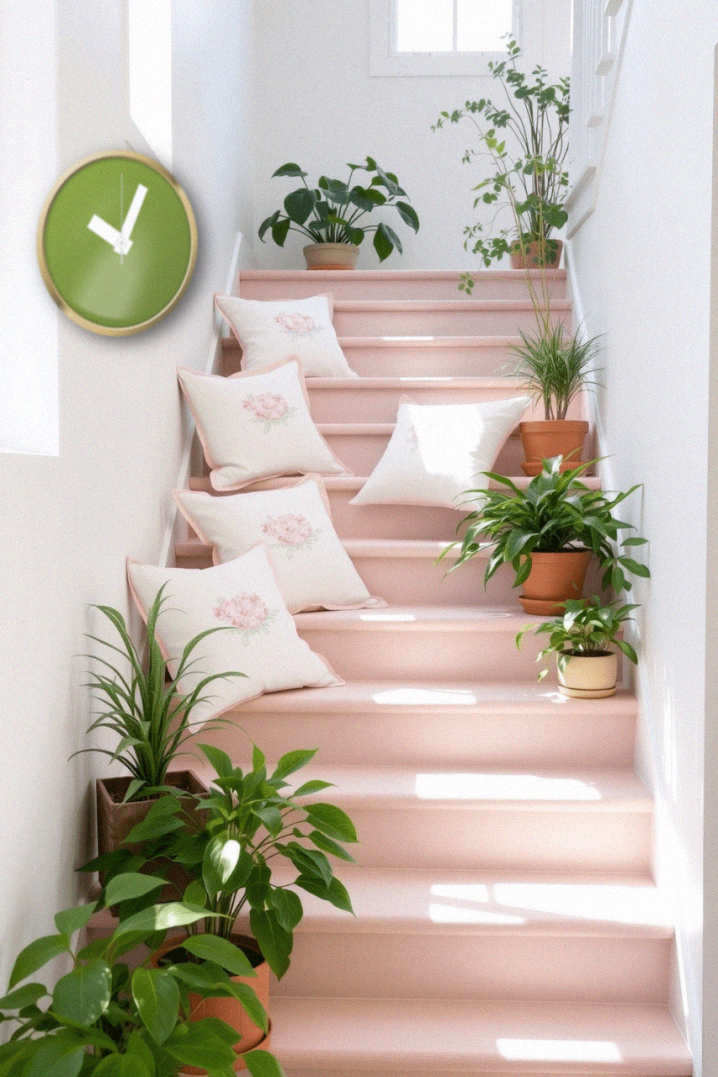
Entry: h=10 m=4 s=0
